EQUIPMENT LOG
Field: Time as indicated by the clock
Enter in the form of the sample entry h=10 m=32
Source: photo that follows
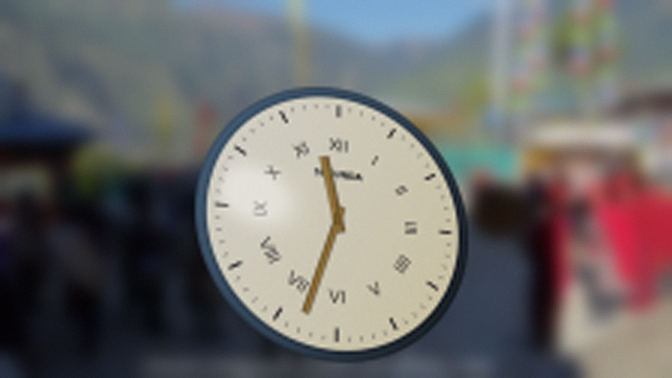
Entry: h=11 m=33
